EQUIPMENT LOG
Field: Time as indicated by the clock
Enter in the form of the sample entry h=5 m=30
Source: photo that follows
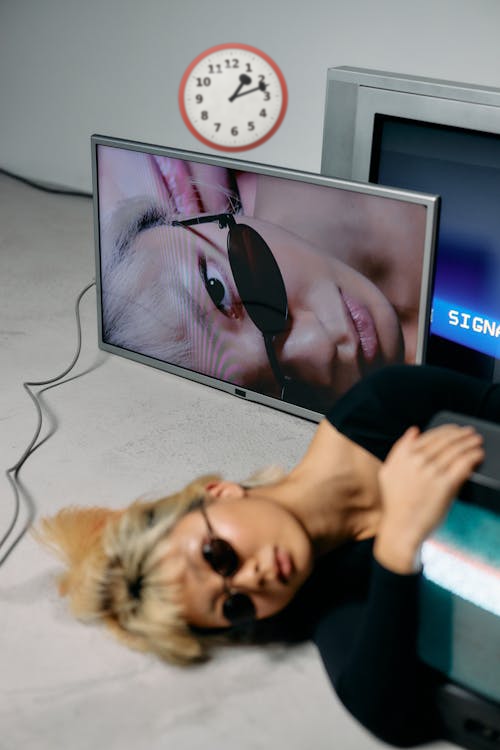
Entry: h=1 m=12
